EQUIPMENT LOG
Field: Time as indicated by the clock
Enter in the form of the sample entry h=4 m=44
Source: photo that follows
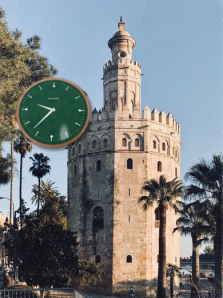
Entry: h=9 m=37
